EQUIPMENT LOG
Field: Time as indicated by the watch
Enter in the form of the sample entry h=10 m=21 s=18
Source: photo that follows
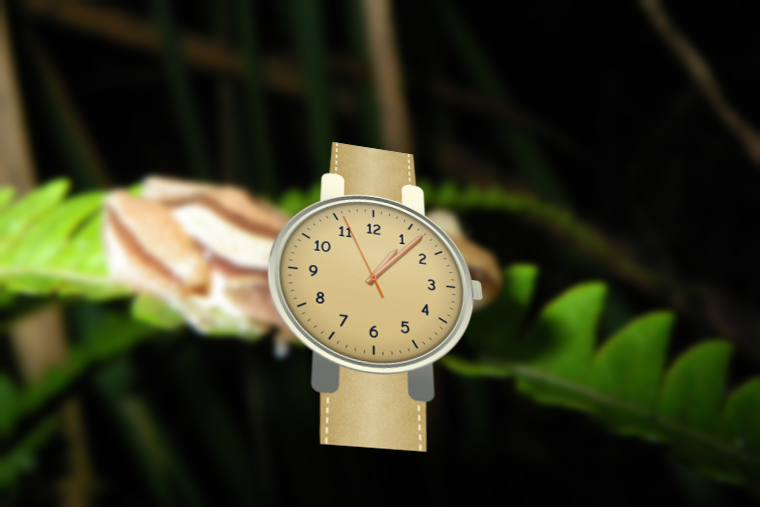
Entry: h=1 m=6 s=56
